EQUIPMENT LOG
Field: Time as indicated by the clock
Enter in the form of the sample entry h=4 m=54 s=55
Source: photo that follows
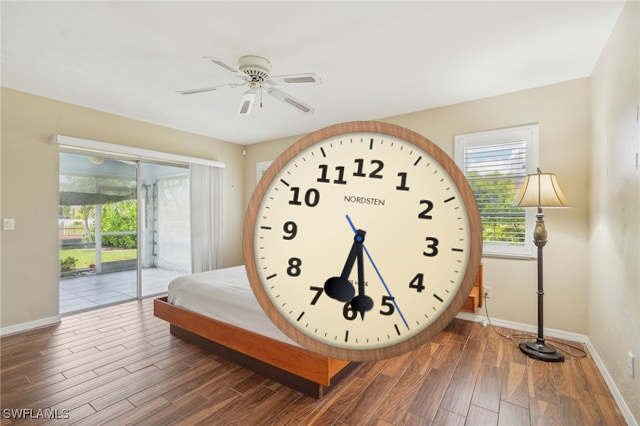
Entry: h=6 m=28 s=24
